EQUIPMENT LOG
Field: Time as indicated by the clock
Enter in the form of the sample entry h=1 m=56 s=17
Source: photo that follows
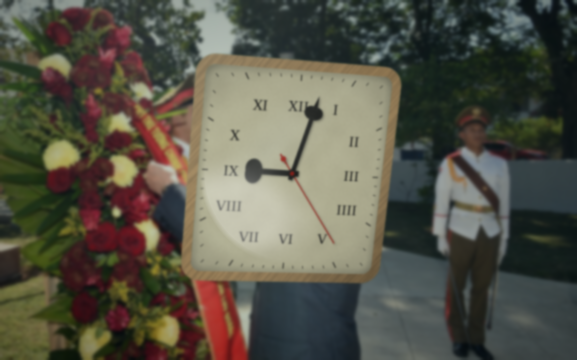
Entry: h=9 m=2 s=24
